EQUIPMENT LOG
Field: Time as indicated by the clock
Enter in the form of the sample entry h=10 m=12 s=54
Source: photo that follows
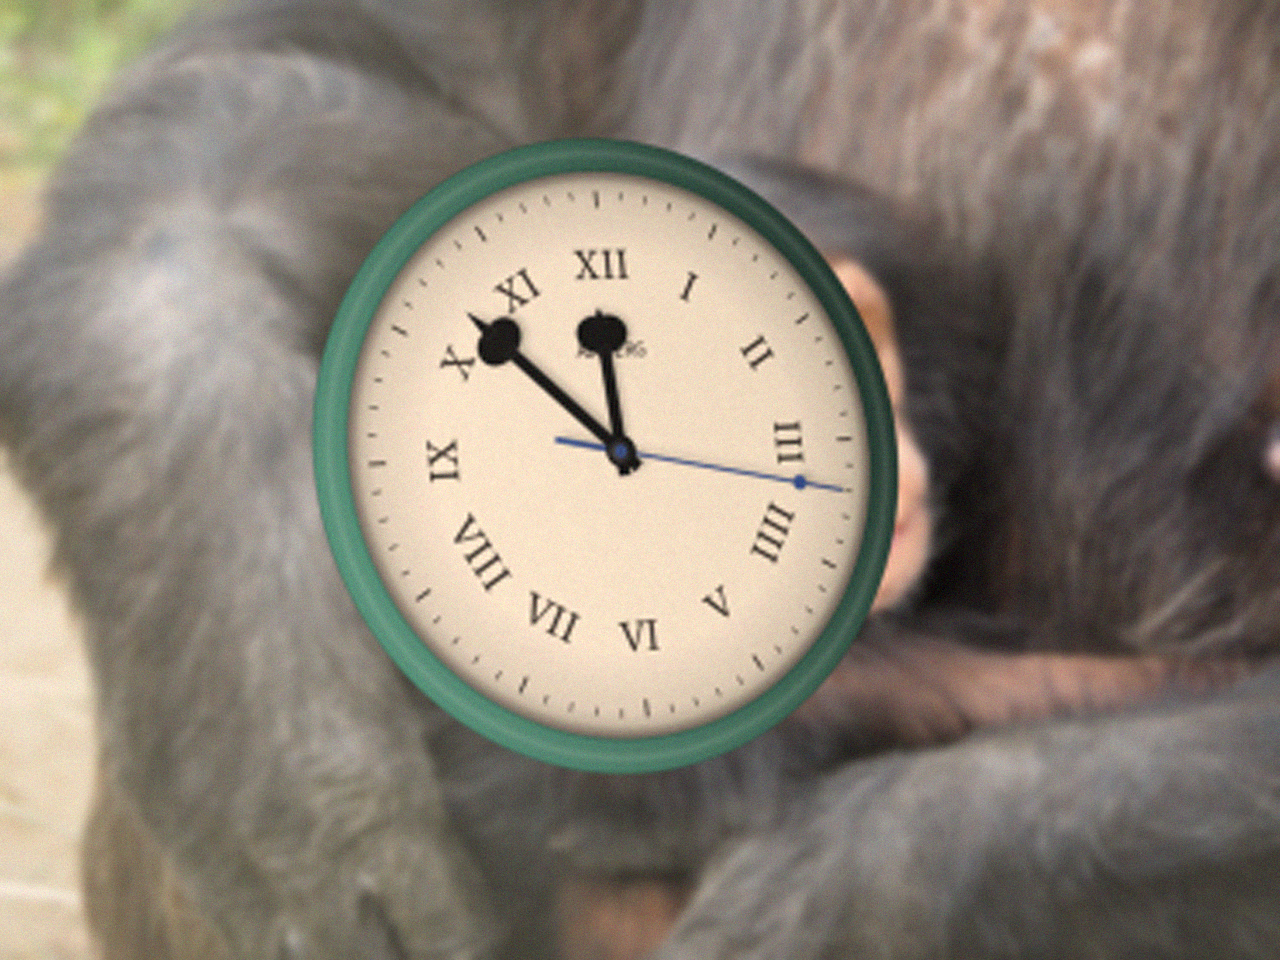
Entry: h=11 m=52 s=17
